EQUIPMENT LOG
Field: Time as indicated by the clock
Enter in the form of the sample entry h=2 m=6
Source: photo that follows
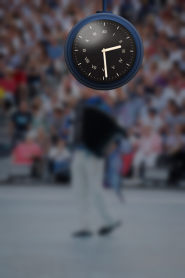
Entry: h=2 m=29
